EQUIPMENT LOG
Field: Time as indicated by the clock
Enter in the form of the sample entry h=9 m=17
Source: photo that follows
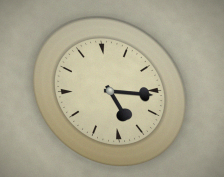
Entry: h=5 m=16
